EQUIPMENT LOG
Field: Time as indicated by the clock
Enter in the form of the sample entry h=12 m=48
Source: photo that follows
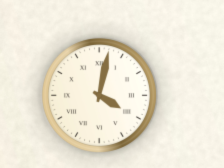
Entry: h=4 m=2
